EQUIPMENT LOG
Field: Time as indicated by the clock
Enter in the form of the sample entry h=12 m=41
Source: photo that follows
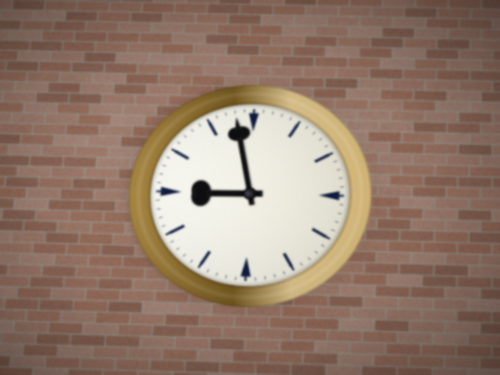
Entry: h=8 m=58
